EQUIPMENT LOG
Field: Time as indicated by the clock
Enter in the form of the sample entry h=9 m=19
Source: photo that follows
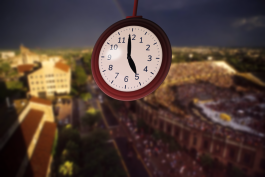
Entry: h=4 m=59
